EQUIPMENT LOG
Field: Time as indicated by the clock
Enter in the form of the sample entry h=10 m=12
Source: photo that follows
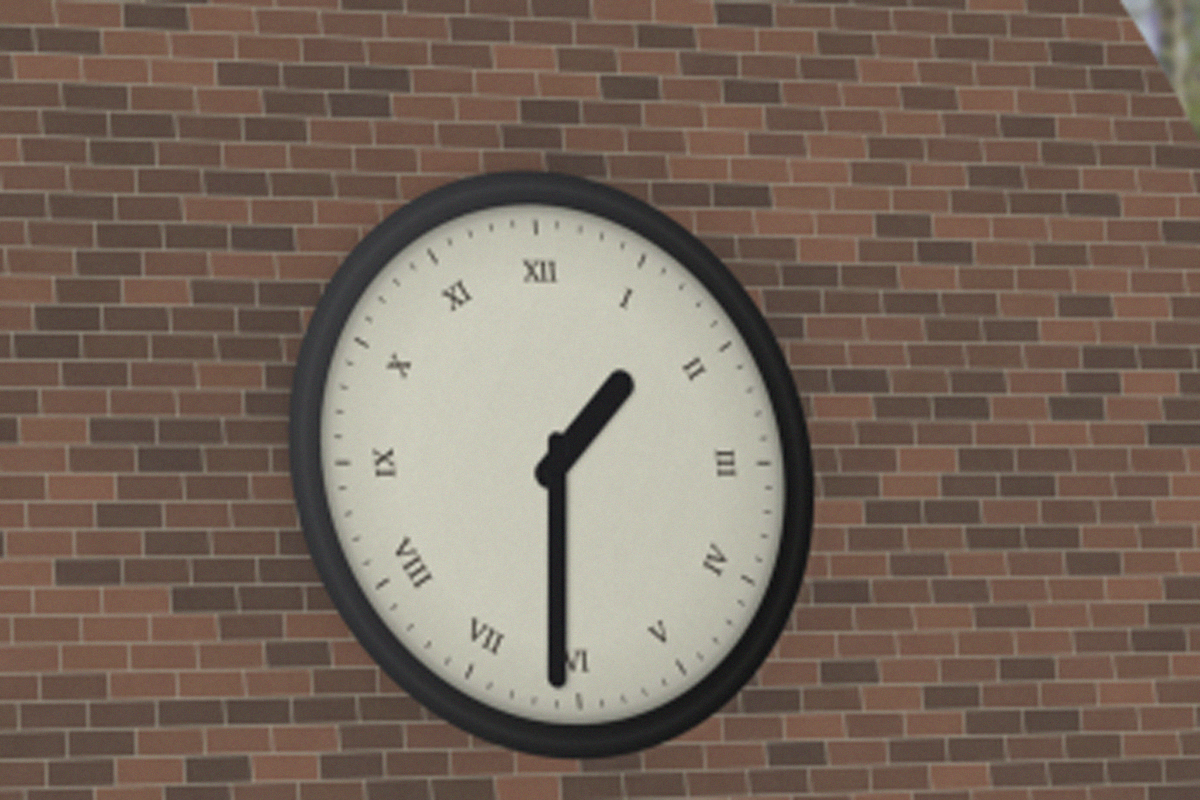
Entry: h=1 m=31
